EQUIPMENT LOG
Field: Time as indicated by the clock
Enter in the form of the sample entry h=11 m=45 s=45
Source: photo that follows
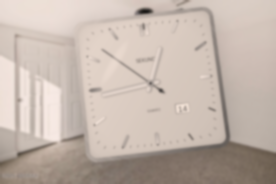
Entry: h=12 m=43 s=52
